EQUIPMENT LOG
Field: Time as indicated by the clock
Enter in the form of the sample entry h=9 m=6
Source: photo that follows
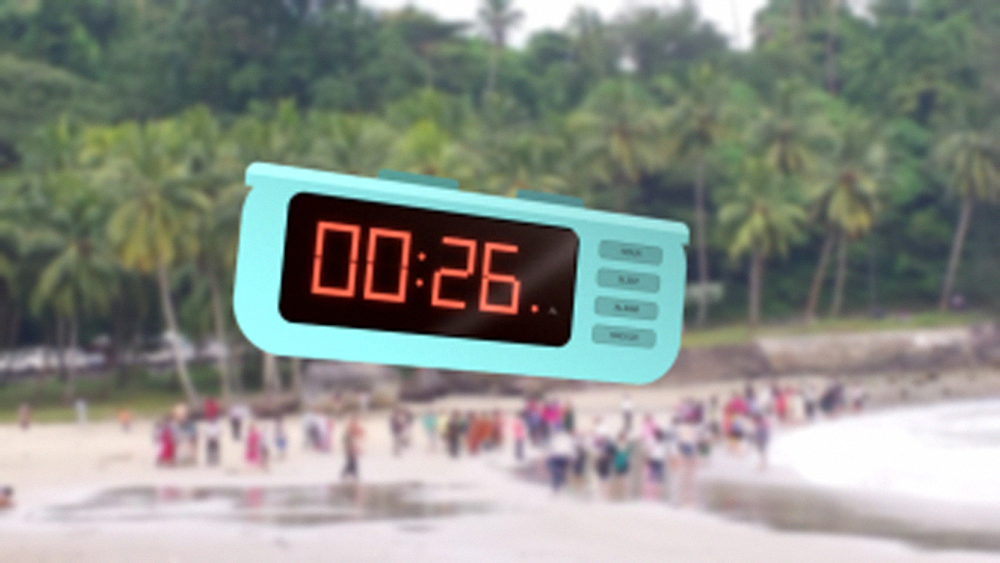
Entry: h=0 m=26
